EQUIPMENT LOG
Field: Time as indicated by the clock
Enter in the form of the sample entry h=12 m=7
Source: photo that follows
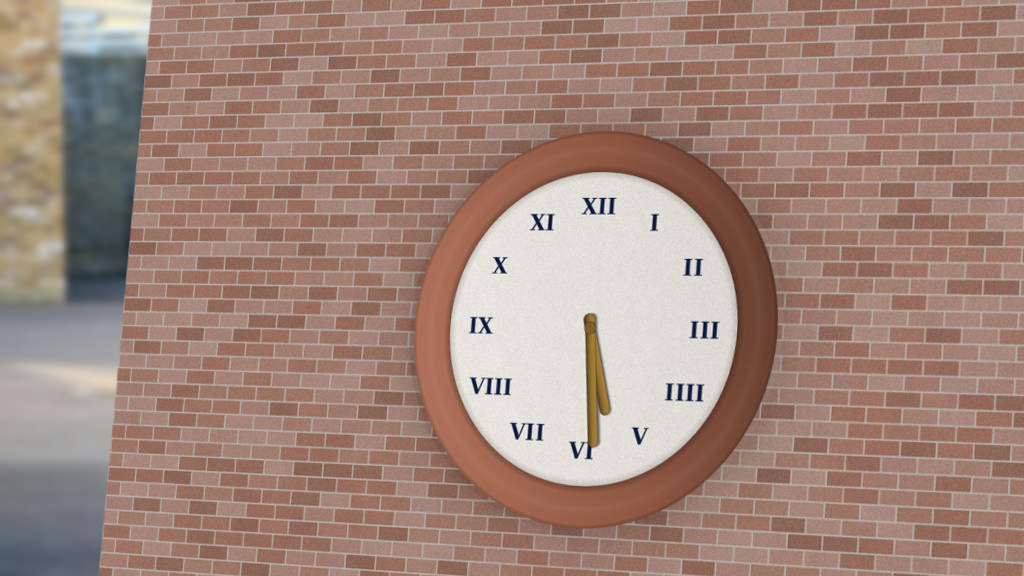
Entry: h=5 m=29
